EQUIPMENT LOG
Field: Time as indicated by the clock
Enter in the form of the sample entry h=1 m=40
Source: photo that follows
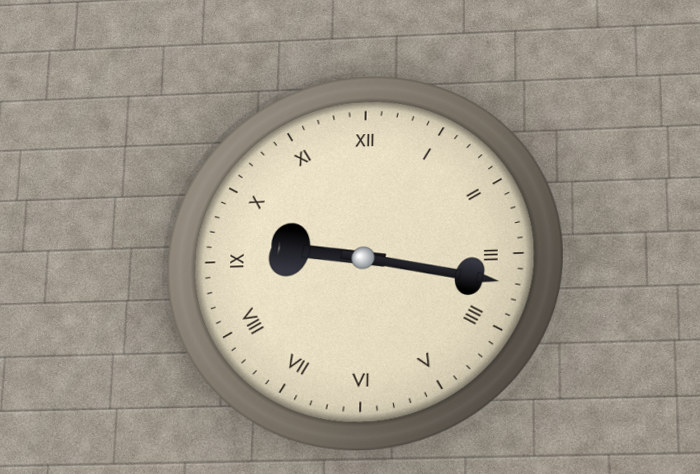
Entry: h=9 m=17
